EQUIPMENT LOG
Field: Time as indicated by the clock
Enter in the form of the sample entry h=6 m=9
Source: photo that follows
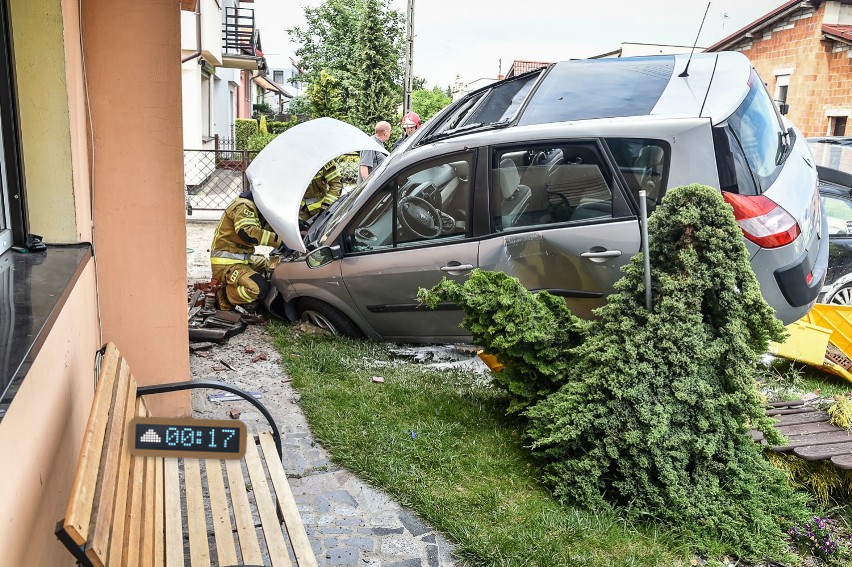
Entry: h=0 m=17
